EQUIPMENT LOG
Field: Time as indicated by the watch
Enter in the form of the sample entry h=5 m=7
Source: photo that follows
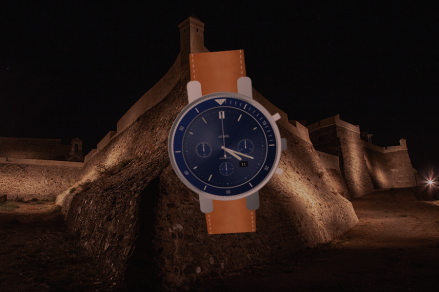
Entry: h=4 m=19
